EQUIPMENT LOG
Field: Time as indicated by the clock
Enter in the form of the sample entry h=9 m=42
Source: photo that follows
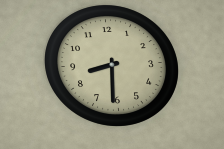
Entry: h=8 m=31
